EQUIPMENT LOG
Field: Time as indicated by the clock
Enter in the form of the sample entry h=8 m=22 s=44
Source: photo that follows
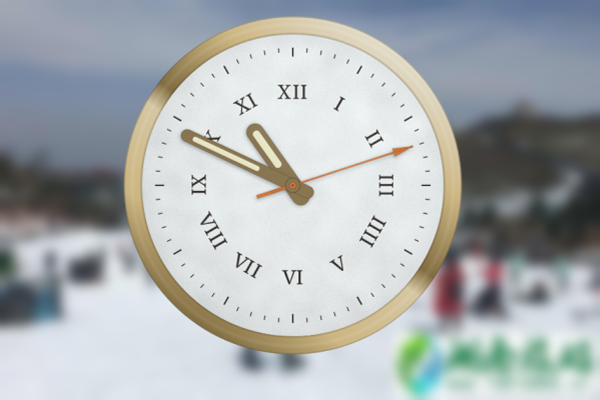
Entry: h=10 m=49 s=12
